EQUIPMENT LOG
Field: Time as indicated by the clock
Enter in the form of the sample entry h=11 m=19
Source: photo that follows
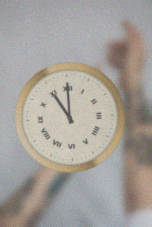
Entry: h=11 m=0
